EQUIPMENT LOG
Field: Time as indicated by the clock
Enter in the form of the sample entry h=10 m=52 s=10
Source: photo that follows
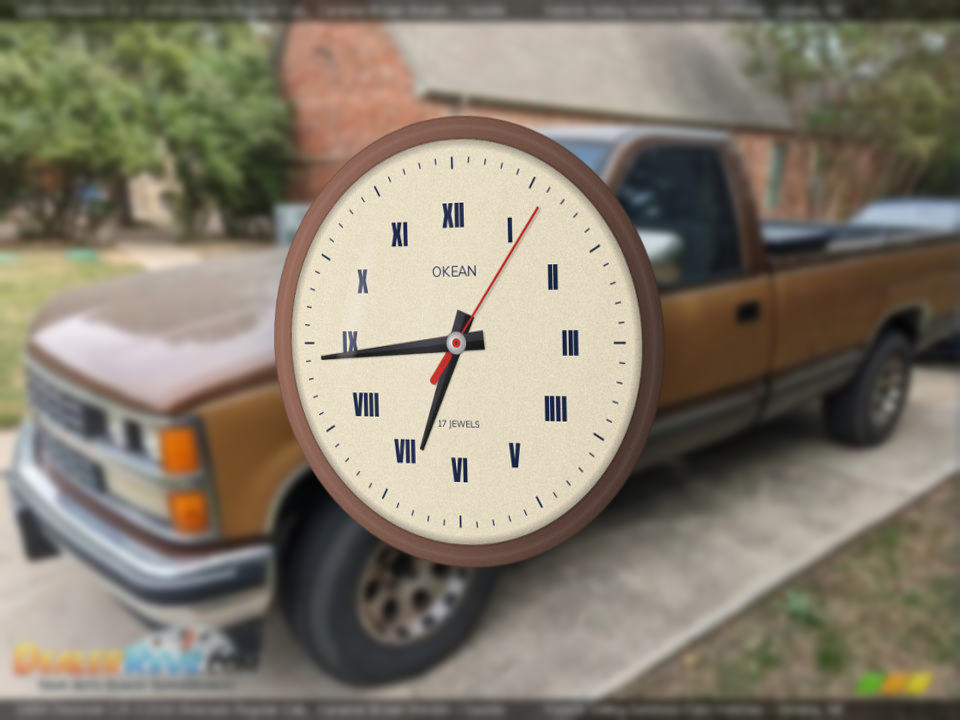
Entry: h=6 m=44 s=6
